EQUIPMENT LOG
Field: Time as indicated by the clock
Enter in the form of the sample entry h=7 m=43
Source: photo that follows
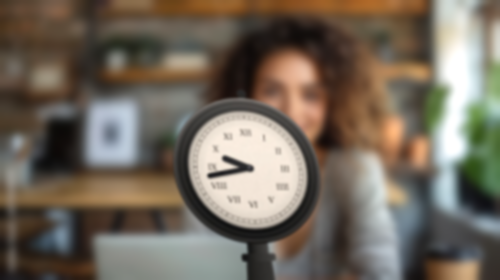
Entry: h=9 m=43
